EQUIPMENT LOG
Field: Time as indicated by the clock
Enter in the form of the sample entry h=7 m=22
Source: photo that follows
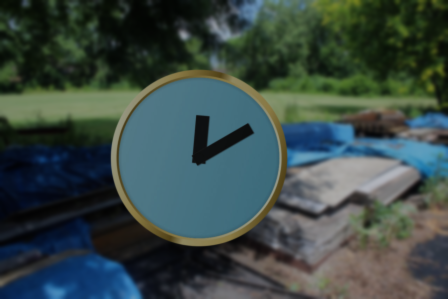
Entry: h=12 m=10
